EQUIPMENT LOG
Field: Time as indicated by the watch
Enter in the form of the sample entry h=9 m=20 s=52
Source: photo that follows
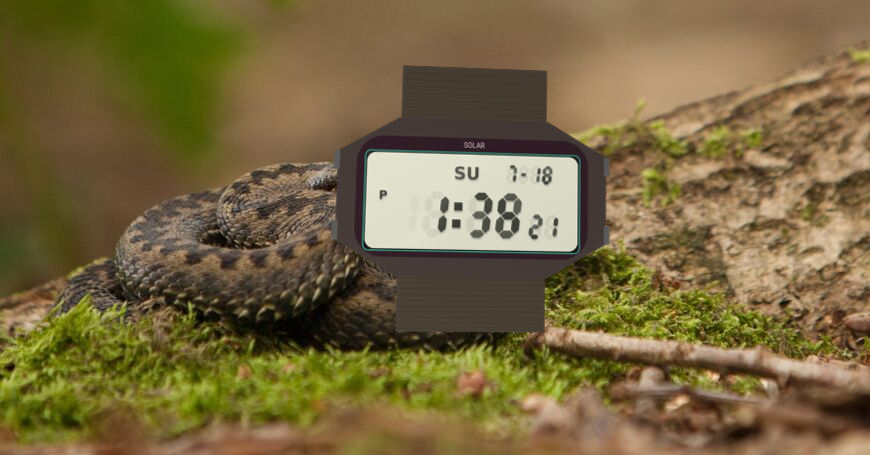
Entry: h=1 m=38 s=21
